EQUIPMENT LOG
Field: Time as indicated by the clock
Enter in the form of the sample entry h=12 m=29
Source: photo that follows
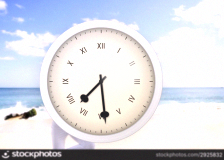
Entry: h=7 m=29
